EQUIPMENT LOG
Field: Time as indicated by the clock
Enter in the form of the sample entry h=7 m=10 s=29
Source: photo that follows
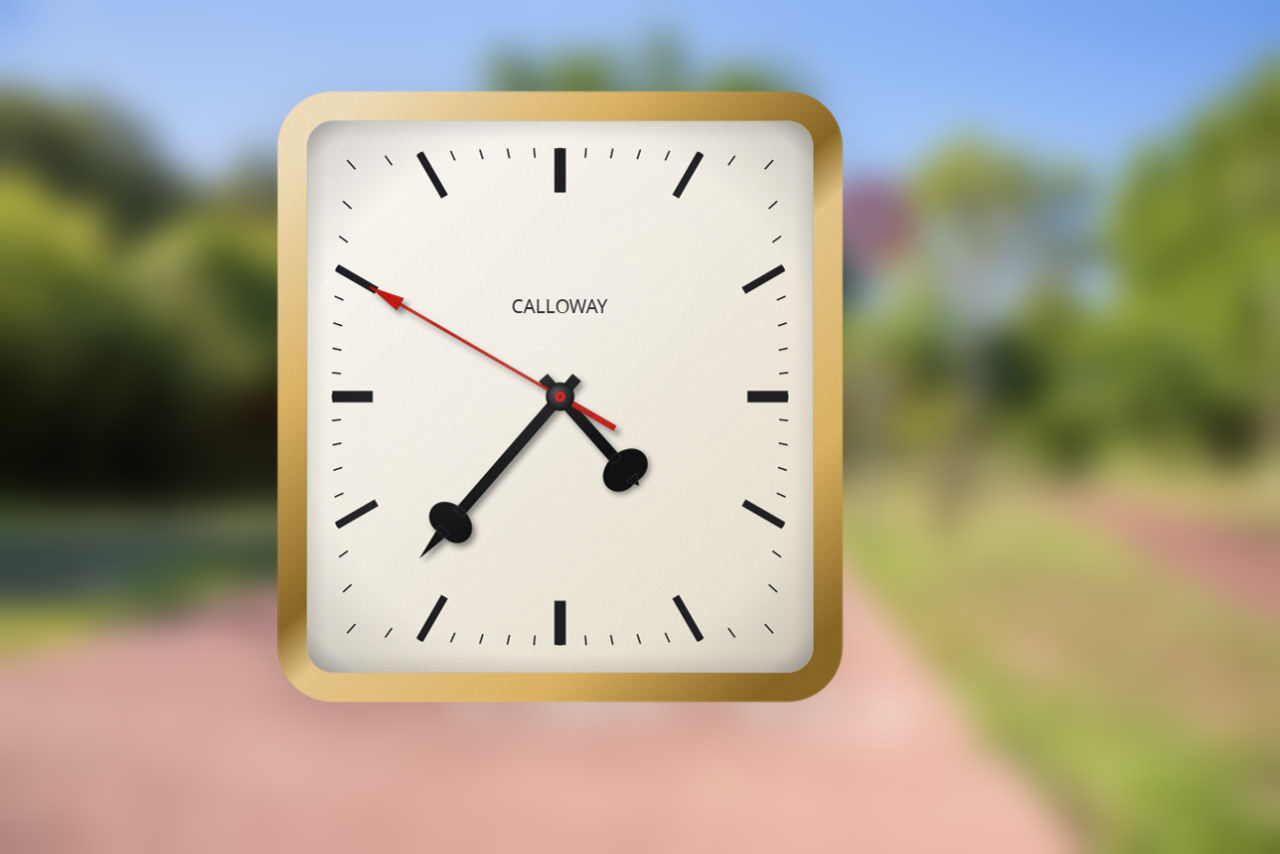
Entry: h=4 m=36 s=50
